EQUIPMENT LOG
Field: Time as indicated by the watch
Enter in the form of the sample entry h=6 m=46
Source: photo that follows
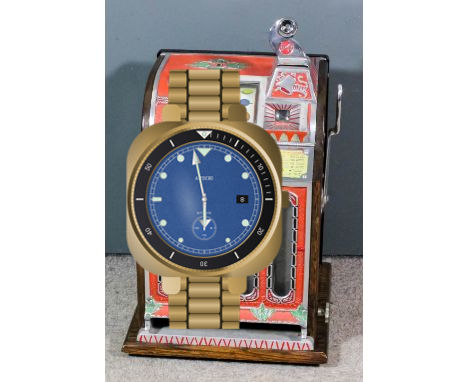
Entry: h=5 m=58
